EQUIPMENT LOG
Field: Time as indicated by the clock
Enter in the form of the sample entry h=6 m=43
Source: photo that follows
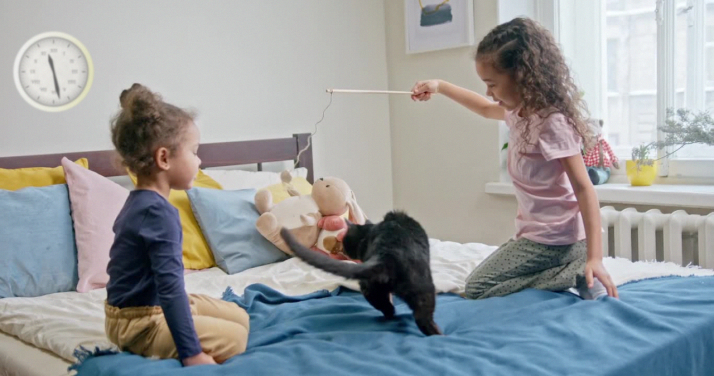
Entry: h=11 m=28
